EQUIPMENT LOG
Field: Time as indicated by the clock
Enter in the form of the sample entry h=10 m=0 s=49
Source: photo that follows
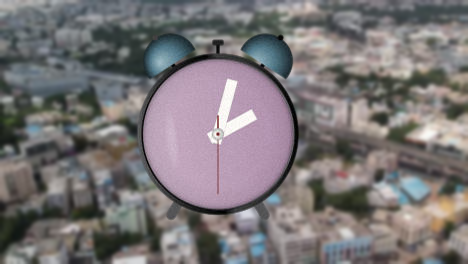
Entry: h=2 m=2 s=30
